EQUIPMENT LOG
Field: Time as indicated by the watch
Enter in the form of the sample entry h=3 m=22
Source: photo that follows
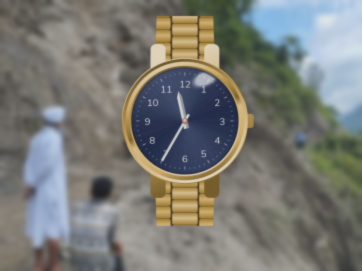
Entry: h=11 m=35
